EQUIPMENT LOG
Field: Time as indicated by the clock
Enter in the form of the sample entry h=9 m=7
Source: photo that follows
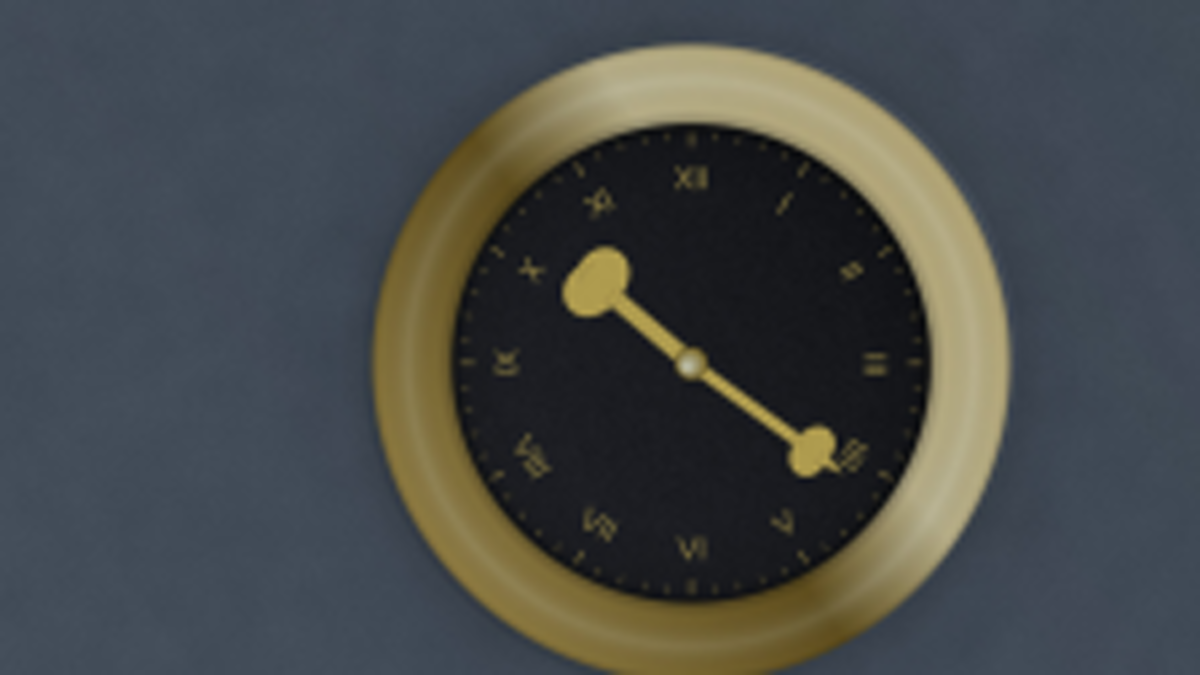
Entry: h=10 m=21
